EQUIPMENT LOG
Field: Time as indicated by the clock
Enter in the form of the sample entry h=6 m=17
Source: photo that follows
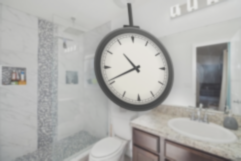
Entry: h=10 m=41
